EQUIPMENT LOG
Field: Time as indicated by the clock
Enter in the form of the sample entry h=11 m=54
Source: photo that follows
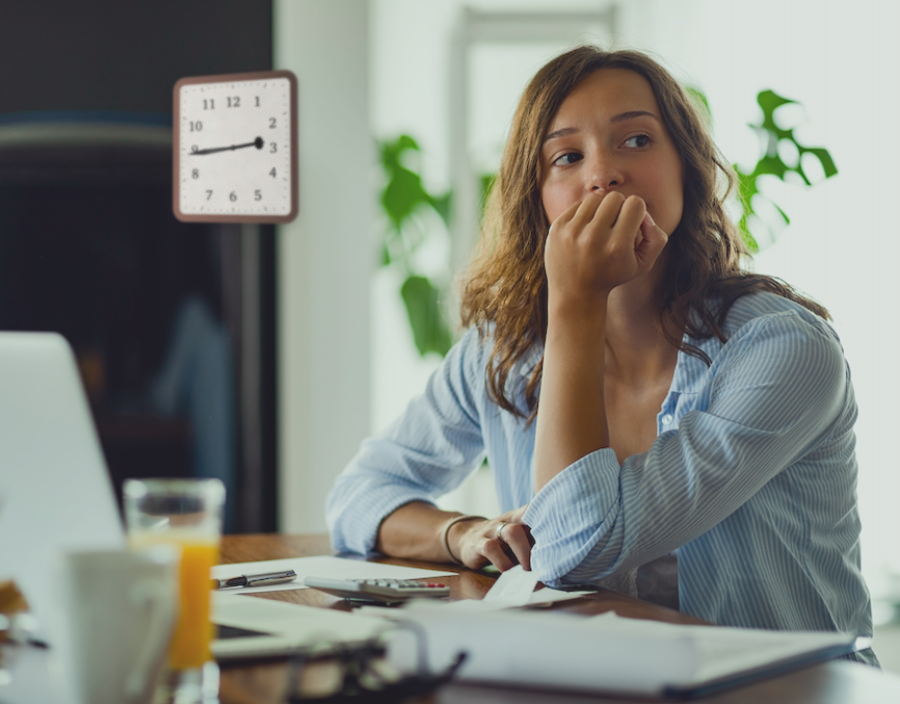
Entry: h=2 m=44
